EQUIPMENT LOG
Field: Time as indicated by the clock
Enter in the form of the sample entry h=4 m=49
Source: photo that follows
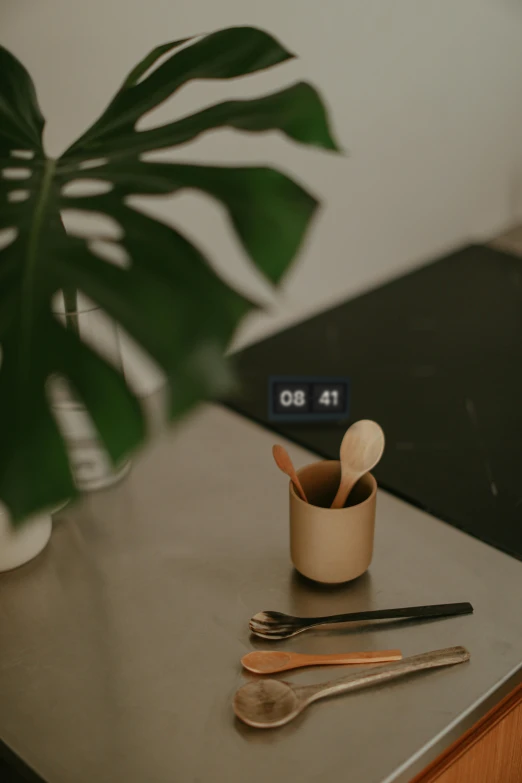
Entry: h=8 m=41
